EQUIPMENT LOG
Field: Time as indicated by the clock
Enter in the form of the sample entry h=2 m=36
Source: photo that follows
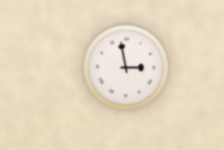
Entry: h=2 m=58
